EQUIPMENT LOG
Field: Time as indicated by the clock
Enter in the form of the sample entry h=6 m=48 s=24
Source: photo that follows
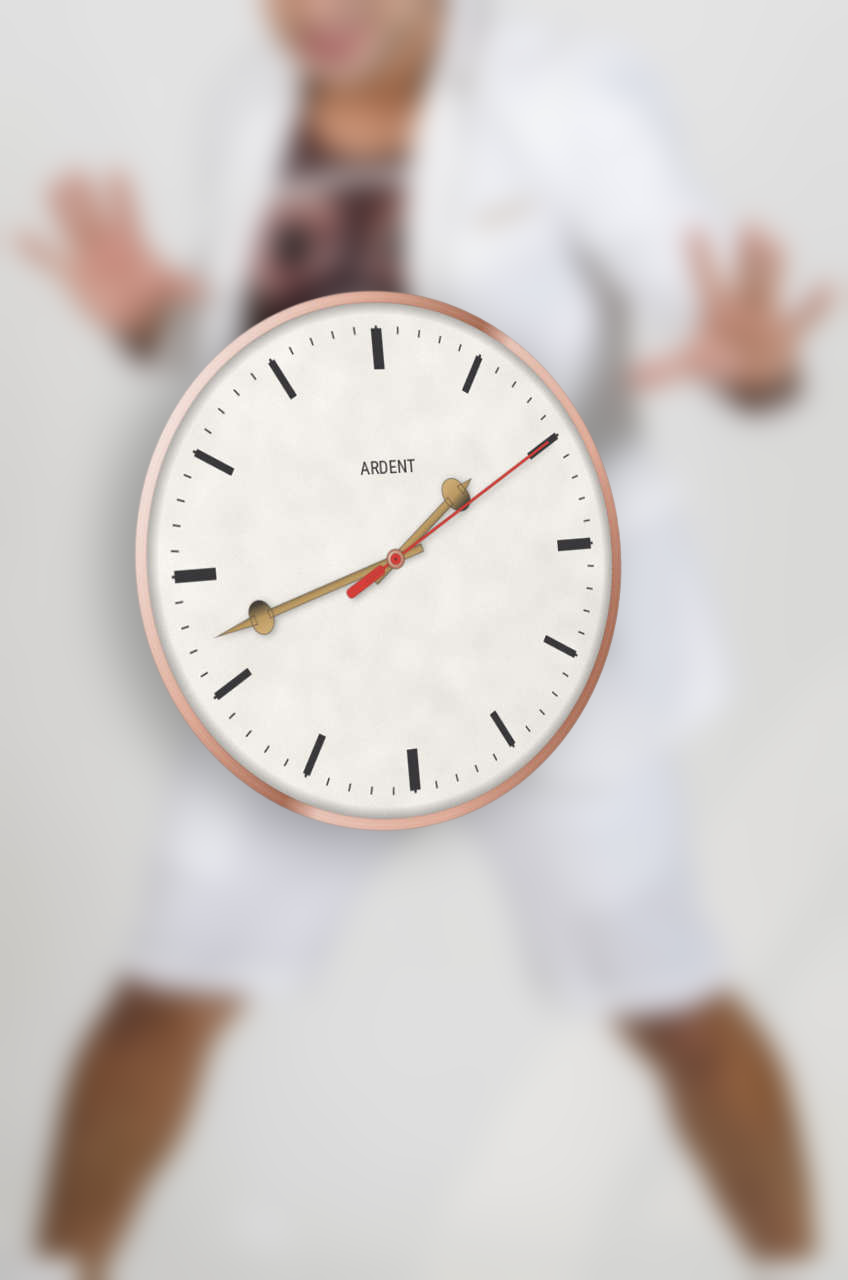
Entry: h=1 m=42 s=10
